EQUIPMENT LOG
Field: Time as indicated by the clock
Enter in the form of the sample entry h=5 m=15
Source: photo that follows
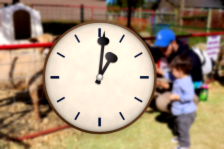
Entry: h=1 m=1
